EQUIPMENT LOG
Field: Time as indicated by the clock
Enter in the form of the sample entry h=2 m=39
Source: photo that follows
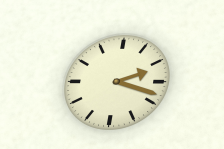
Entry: h=2 m=18
